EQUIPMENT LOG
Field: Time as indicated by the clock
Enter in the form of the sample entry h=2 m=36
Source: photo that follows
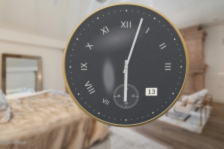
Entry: h=6 m=3
